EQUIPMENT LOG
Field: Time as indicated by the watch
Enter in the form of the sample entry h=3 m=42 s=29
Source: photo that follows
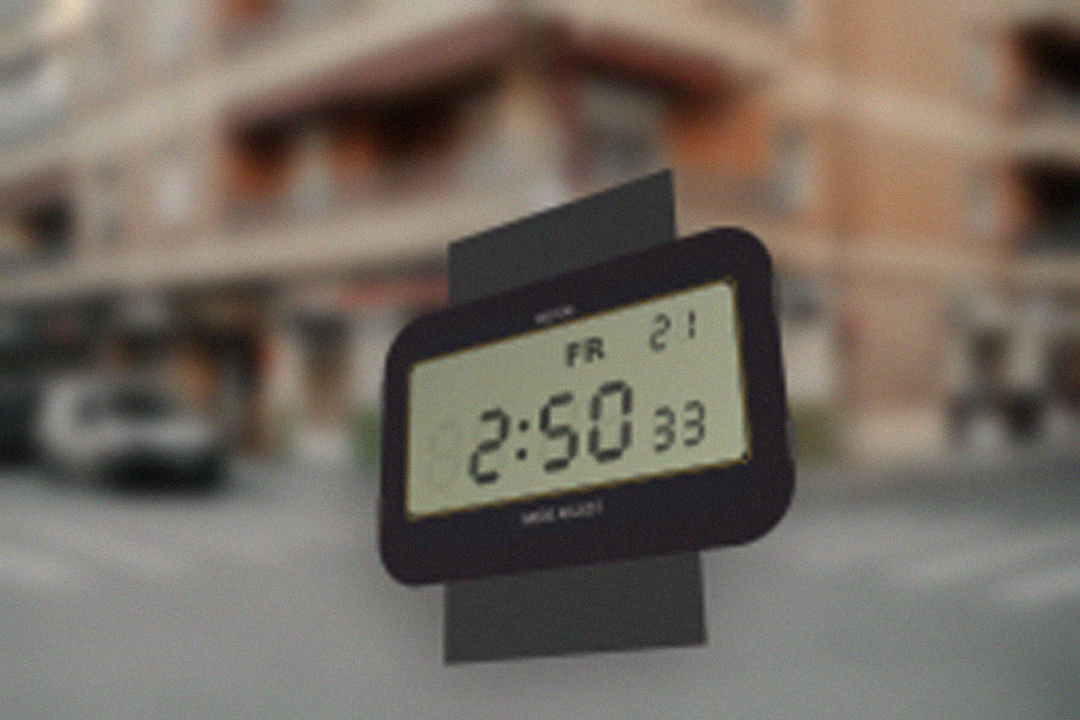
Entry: h=2 m=50 s=33
